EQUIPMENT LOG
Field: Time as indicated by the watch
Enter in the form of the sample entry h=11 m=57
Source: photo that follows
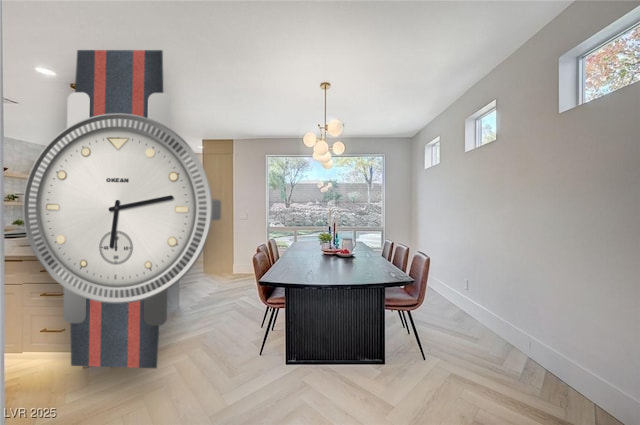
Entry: h=6 m=13
